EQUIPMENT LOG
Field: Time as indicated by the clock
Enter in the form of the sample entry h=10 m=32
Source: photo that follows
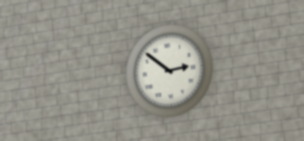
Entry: h=2 m=52
